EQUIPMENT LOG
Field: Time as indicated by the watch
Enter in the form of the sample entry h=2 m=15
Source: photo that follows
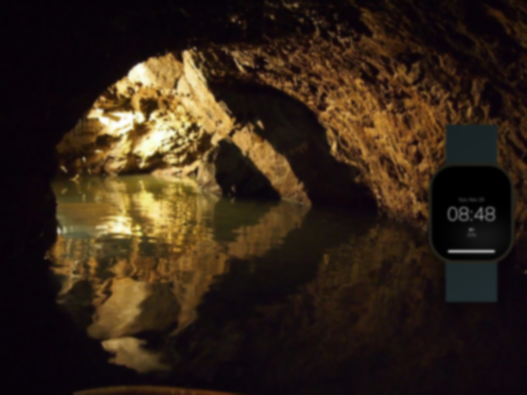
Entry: h=8 m=48
